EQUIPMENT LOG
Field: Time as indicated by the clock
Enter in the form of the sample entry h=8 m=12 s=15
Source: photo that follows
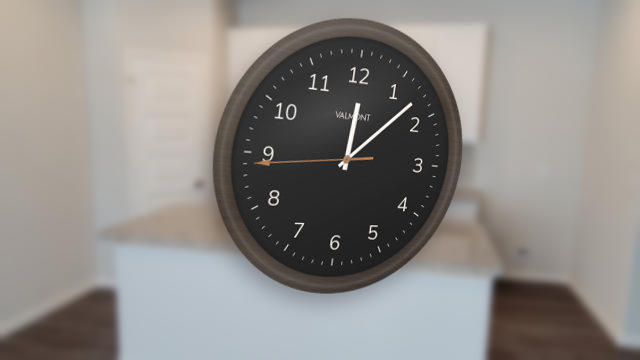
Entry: h=12 m=7 s=44
